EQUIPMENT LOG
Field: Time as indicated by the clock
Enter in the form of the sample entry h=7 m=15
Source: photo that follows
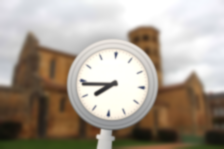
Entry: h=7 m=44
